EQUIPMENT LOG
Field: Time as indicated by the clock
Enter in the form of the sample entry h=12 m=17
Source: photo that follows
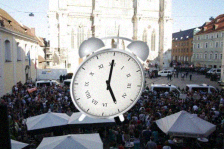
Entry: h=5 m=0
